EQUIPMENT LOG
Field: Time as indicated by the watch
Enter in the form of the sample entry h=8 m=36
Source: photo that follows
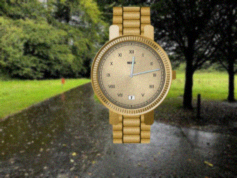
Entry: h=12 m=13
